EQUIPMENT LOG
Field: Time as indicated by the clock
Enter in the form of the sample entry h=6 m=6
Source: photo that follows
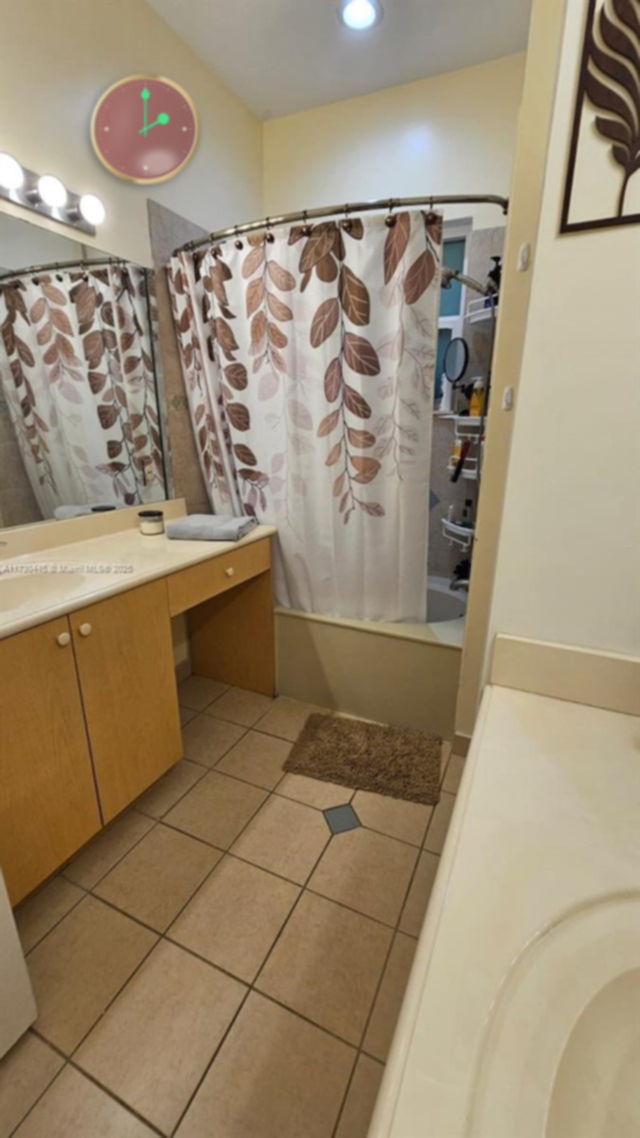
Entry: h=2 m=0
